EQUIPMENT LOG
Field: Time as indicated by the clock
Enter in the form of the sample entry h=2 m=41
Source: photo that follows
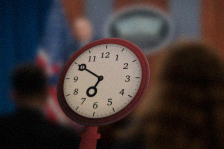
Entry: h=6 m=50
